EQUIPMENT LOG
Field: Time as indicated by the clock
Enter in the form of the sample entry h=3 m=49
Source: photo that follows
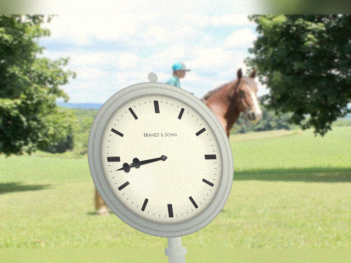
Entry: h=8 m=43
